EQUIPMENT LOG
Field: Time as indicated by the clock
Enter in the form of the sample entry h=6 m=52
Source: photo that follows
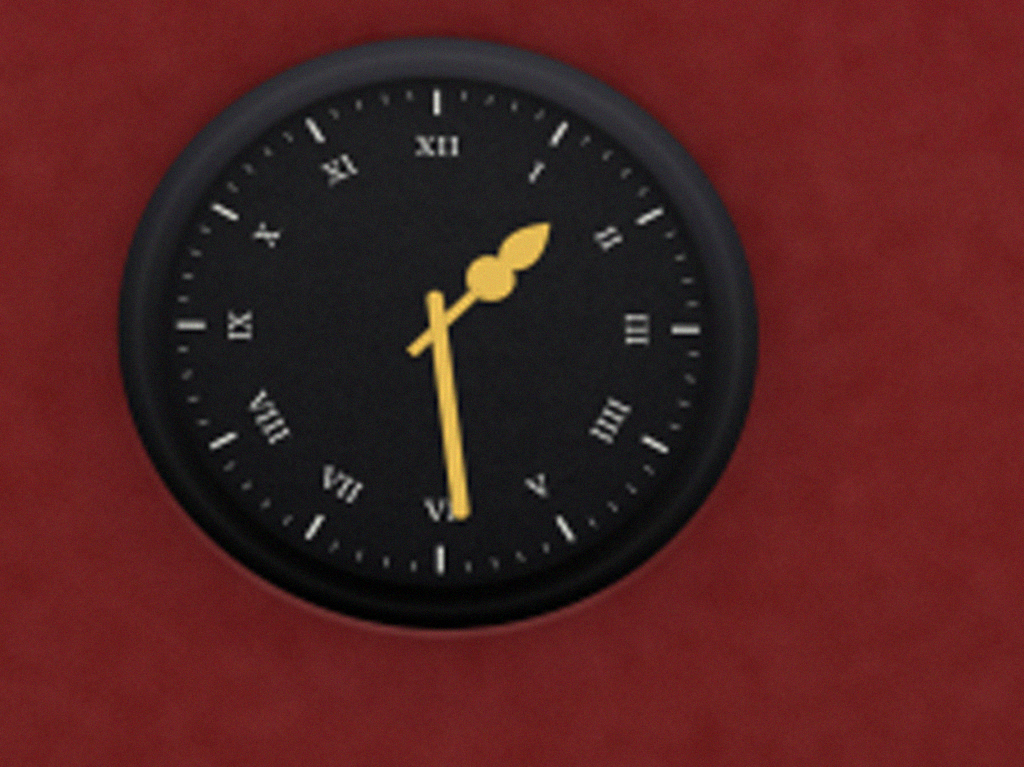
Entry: h=1 m=29
